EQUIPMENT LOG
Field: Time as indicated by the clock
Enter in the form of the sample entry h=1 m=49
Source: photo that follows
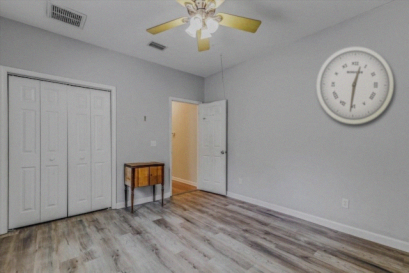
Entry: h=12 m=31
